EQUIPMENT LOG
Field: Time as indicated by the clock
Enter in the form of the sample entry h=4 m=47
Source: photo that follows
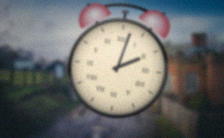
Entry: h=2 m=2
